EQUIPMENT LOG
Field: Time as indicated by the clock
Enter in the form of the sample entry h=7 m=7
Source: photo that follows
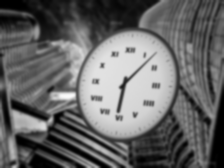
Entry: h=6 m=7
